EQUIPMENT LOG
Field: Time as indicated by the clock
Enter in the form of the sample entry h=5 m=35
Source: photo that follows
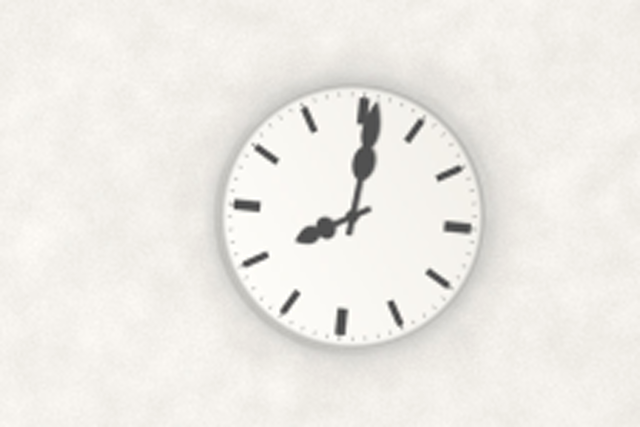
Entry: h=8 m=1
